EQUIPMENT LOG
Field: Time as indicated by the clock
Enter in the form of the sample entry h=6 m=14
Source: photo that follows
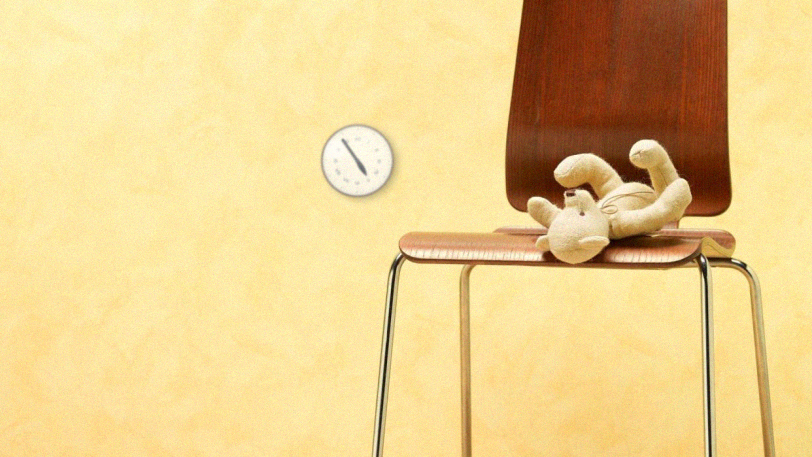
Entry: h=4 m=54
